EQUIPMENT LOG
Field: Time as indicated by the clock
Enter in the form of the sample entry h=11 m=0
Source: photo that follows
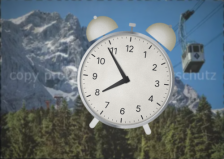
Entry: h=7 m=54
